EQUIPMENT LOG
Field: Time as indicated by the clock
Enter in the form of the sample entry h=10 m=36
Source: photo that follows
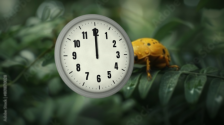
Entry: h=12 m=0
